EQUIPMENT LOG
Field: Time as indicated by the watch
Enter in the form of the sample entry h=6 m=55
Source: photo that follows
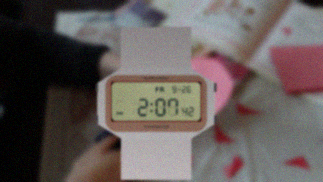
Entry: h=2 m=7
